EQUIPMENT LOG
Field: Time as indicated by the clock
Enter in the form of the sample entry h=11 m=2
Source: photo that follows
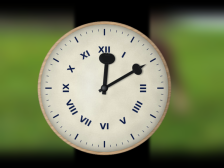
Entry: h=12 m=10
